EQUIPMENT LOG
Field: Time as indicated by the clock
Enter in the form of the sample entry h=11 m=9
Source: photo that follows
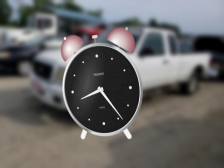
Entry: h=8 m=24
